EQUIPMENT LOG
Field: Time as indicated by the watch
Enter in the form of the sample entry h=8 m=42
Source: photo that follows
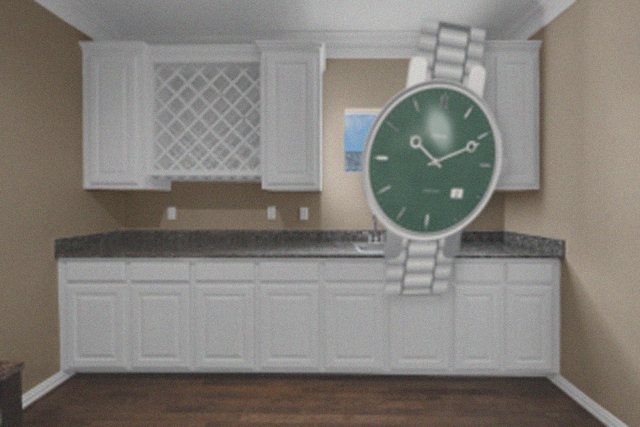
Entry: h=10 m=11
